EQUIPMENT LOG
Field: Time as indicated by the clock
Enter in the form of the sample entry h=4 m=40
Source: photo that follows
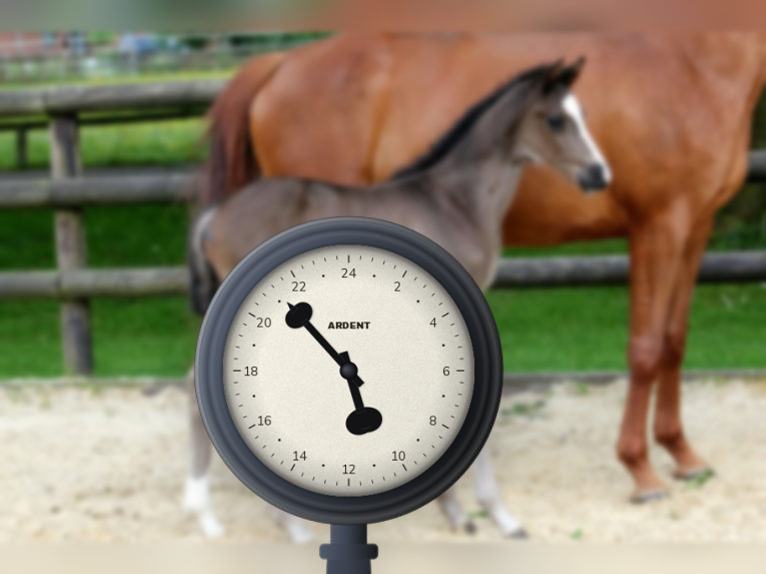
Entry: h=10 m=53
